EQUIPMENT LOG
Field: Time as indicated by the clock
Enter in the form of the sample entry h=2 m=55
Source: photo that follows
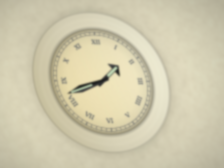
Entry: h=1 m=42
